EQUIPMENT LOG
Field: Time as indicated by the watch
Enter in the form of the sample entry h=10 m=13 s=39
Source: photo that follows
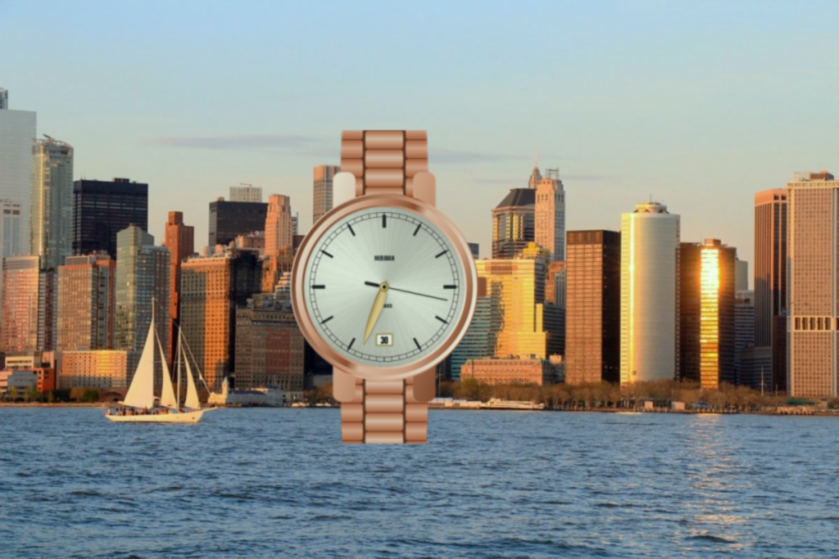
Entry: h=6 m=33 s=17
